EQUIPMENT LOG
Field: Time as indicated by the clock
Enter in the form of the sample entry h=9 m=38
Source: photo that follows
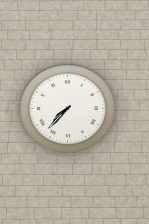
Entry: h=7 m=37
